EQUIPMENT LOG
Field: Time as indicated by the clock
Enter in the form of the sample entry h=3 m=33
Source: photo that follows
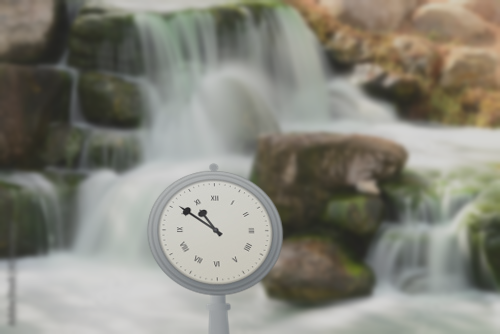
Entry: h=10 m=51
